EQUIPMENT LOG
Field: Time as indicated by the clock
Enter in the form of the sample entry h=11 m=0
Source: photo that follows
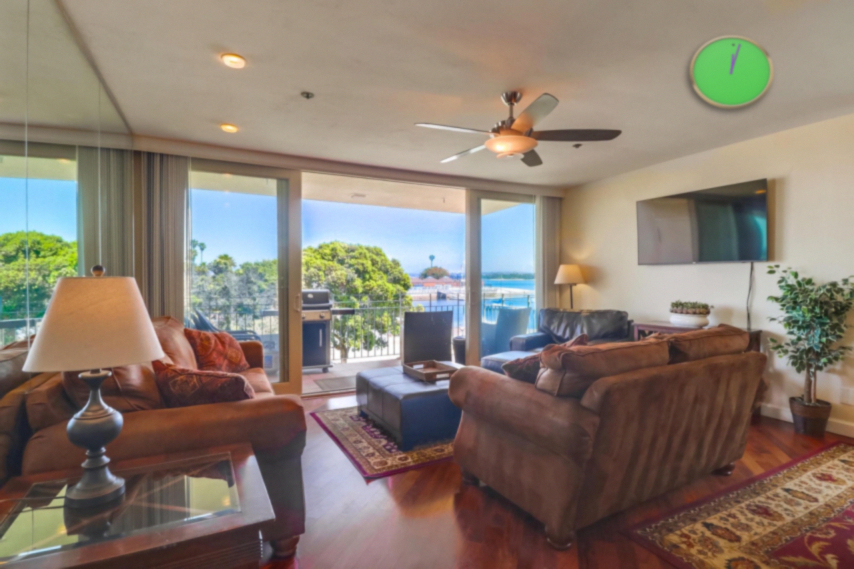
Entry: h=12 m=2
